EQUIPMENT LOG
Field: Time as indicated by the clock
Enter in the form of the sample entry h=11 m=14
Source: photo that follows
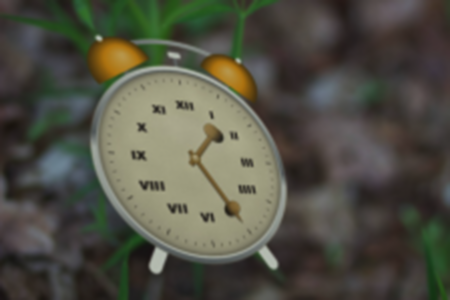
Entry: h=1 m=25
